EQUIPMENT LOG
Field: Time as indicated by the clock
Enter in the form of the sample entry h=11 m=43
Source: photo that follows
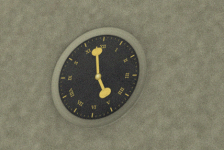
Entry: h=4 m=58
